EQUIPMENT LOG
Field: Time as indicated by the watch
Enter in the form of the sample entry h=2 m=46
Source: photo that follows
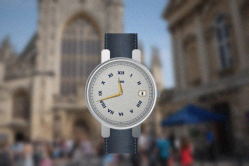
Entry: h=11 m=42
